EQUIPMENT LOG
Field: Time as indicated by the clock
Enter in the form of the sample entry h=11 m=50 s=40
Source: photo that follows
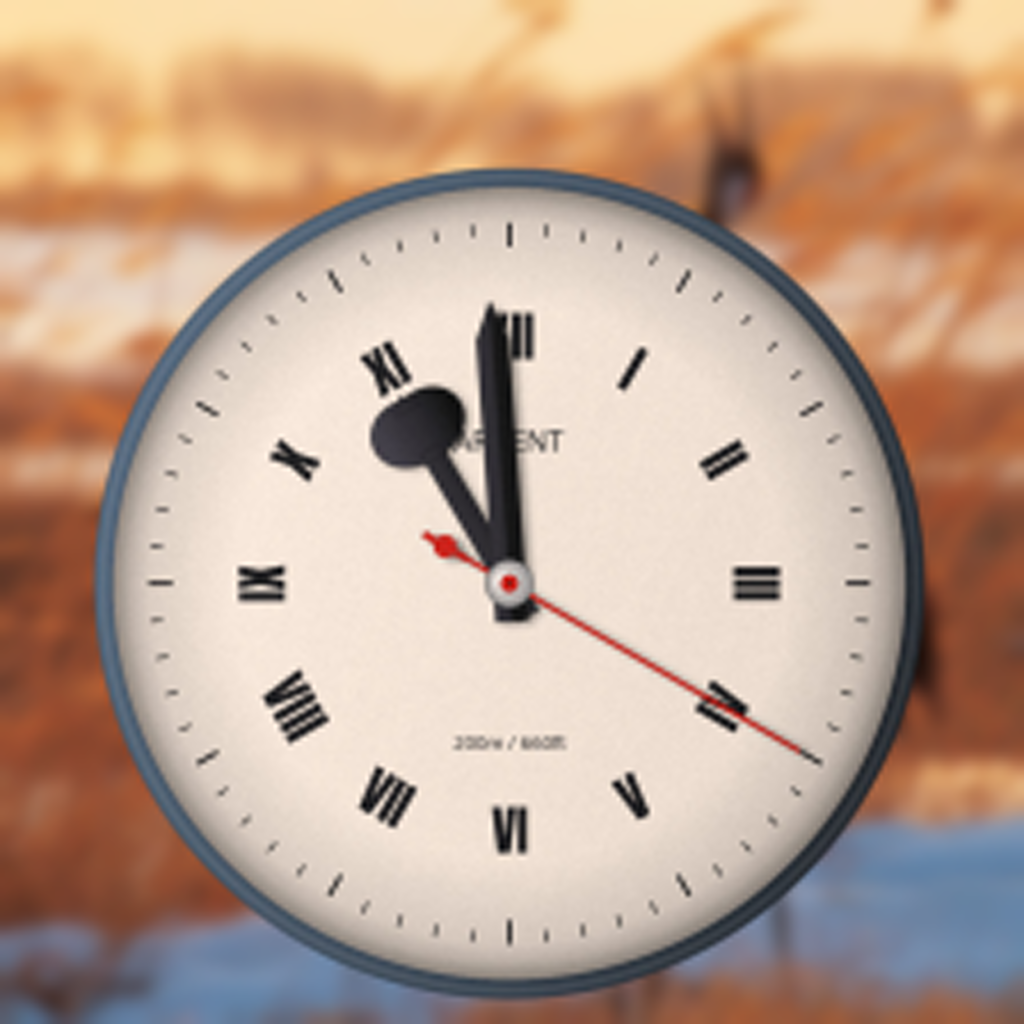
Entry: h=10 m=59 s=20
